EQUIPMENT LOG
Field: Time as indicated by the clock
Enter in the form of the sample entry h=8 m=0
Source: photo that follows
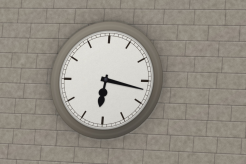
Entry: h=6 m=17
